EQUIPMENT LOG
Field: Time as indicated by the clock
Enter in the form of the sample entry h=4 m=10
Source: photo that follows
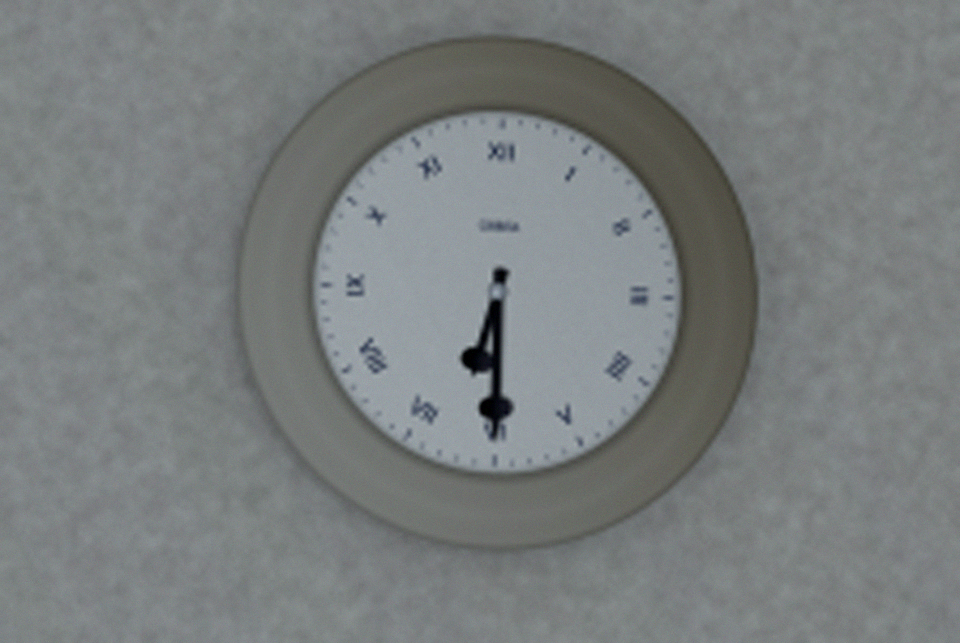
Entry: h=6 m=30
